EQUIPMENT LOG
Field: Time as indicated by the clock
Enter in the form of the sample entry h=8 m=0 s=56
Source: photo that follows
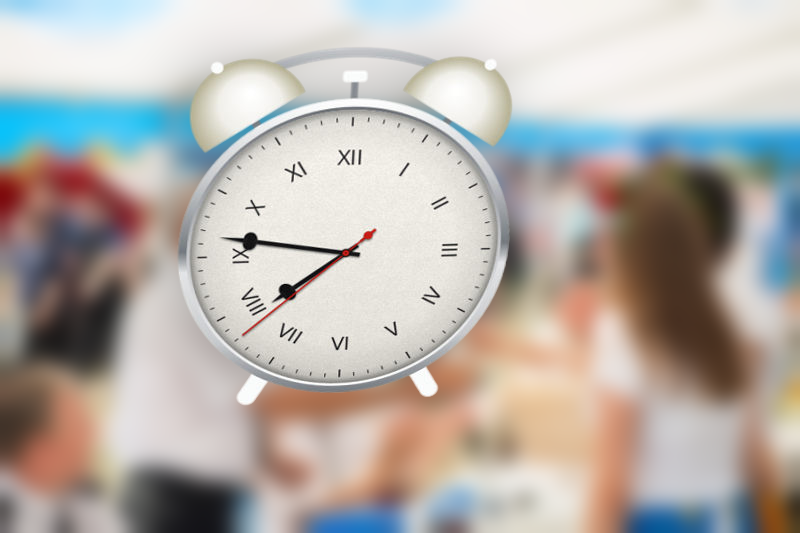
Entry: h=7 m=46 s=38
